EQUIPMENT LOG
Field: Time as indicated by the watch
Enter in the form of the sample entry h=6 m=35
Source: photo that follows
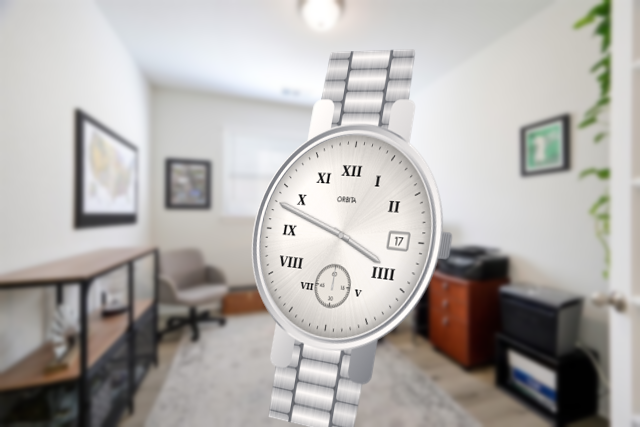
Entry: h=3 m=48
